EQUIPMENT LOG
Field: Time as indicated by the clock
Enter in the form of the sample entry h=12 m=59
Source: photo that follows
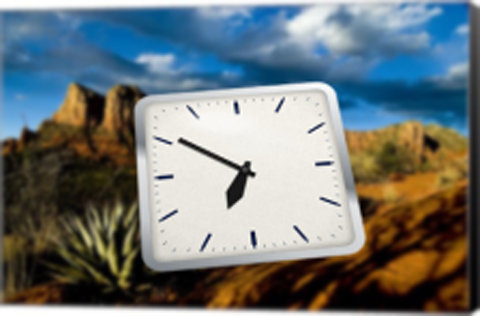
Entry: h=6 m=51
